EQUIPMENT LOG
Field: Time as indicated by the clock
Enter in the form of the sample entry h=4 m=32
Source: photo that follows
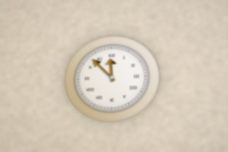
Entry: h=11 m=53
